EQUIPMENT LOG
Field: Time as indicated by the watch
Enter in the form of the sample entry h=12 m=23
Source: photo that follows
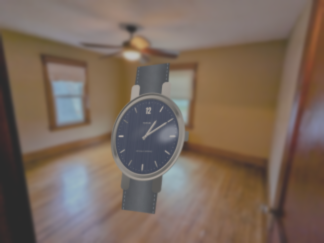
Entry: h=1 m=10
